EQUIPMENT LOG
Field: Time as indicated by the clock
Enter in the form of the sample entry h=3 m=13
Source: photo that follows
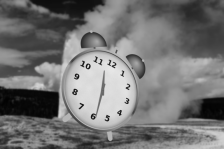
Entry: h=11 m=29
